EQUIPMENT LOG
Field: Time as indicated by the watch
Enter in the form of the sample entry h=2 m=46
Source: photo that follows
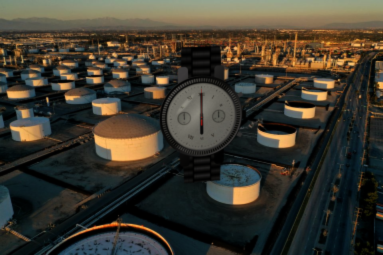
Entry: h=6 m=0
